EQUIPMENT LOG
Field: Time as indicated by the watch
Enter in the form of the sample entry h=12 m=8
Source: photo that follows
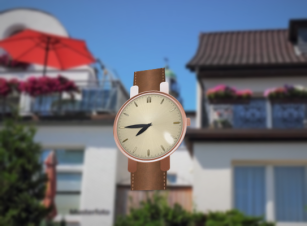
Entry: h=7 m=45
